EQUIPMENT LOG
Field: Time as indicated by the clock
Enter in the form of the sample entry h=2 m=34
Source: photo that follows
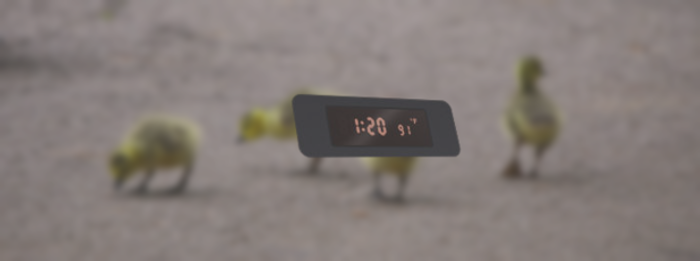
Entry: h=1 m=20
